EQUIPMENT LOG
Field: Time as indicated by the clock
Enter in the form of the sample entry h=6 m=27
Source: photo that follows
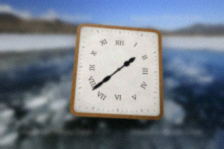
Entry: h=1 m=38
